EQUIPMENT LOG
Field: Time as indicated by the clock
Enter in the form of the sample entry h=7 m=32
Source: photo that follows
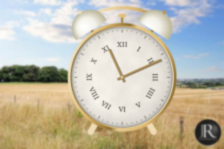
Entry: h=11 m=11
